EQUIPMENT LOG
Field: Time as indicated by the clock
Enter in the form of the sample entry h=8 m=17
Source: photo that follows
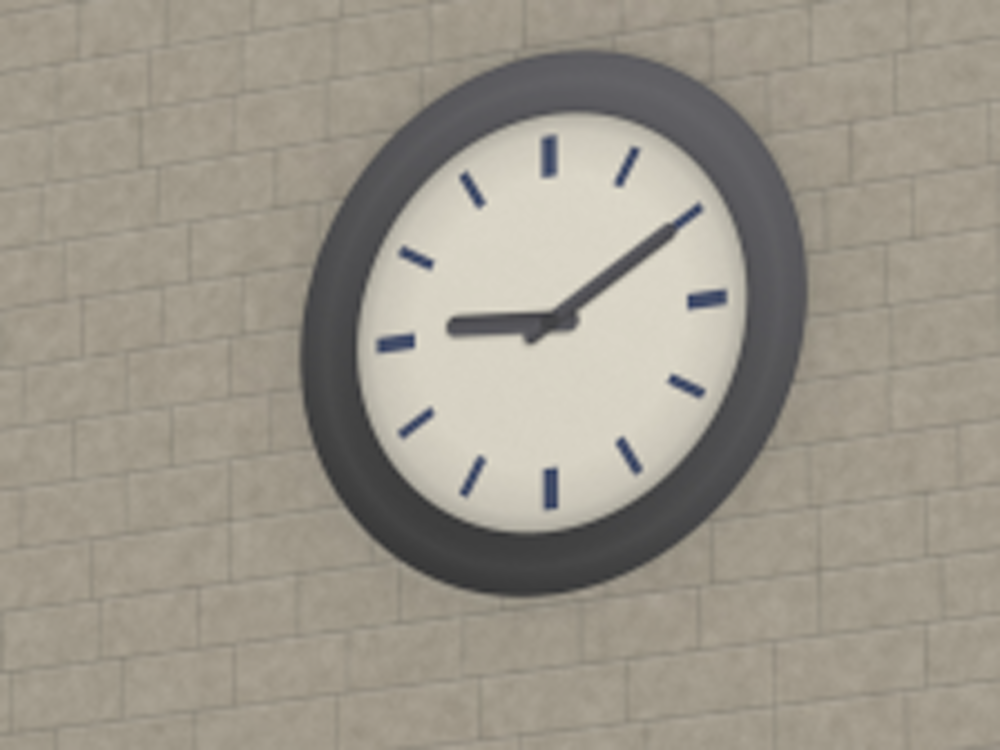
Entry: h=9 m=10
